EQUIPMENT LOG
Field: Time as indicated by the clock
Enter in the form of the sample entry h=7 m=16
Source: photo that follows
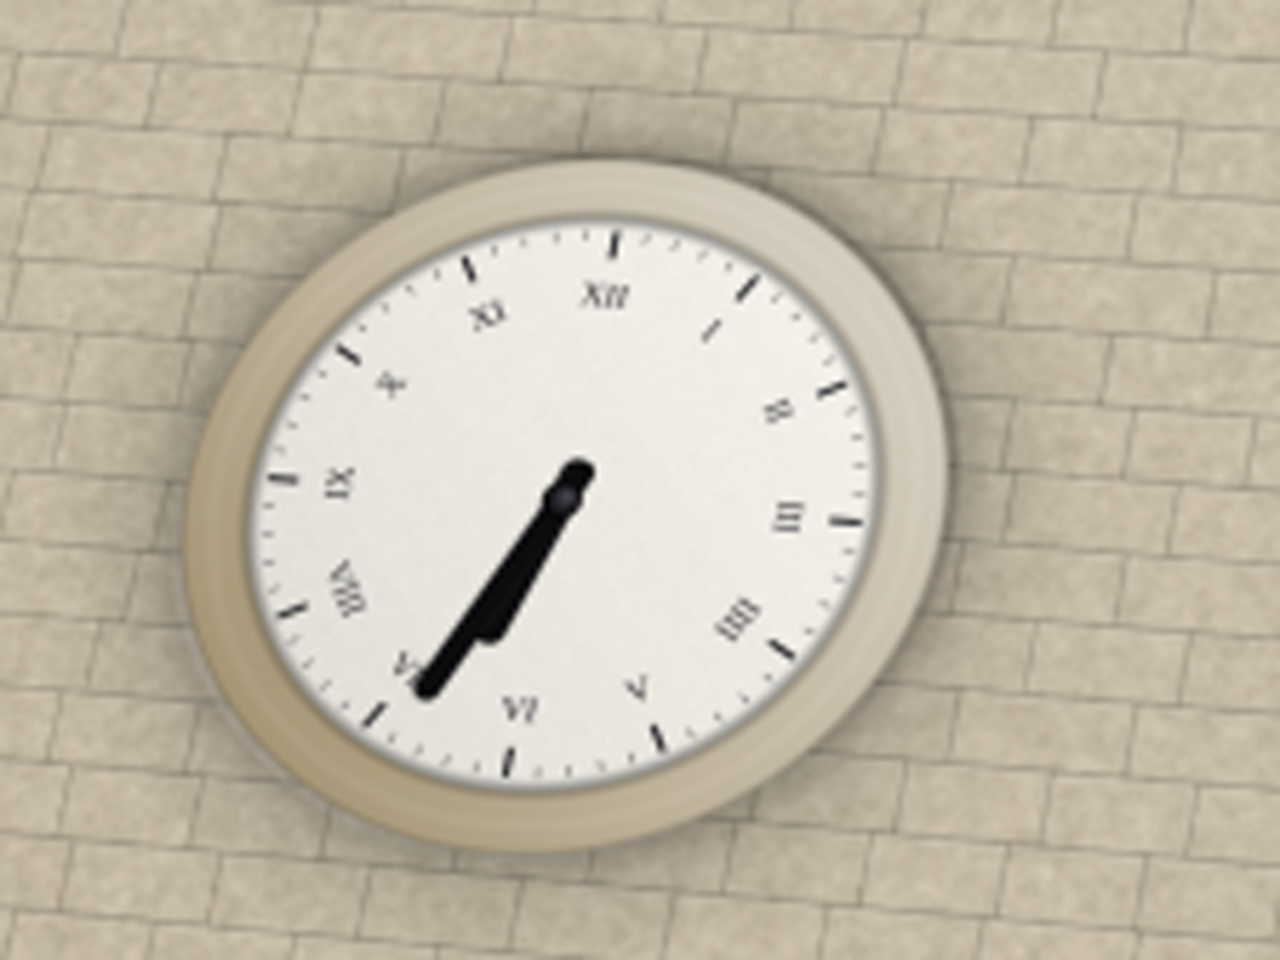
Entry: h=6 m=34
